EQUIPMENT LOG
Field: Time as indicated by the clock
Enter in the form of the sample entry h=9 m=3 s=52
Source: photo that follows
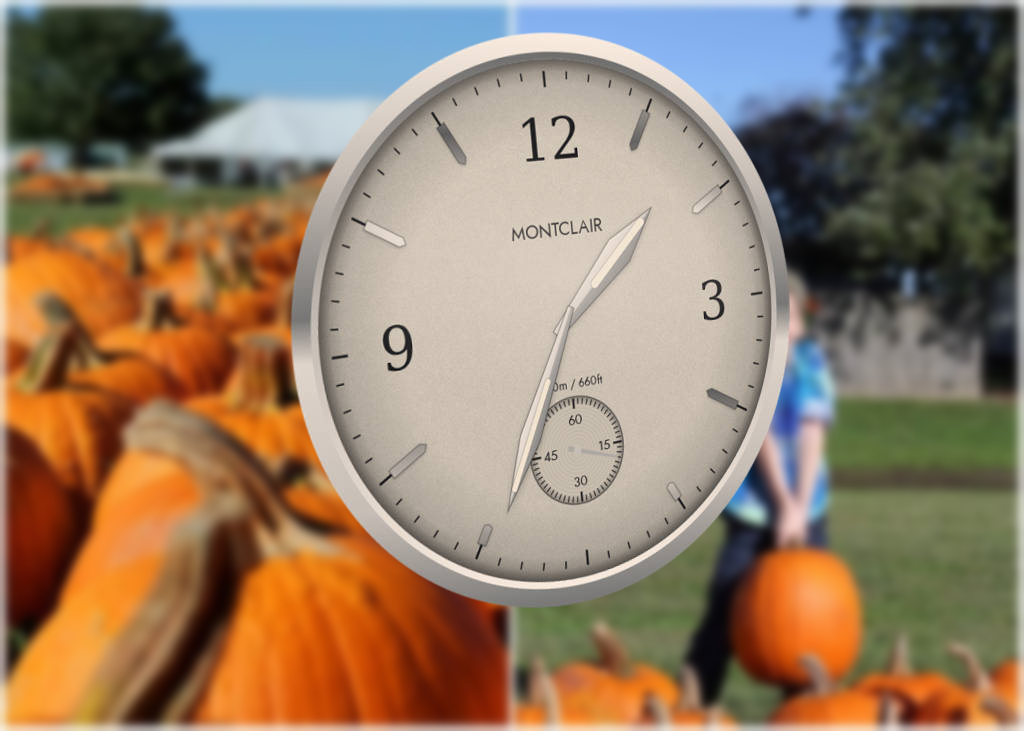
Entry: h=1 m=34 s=18
